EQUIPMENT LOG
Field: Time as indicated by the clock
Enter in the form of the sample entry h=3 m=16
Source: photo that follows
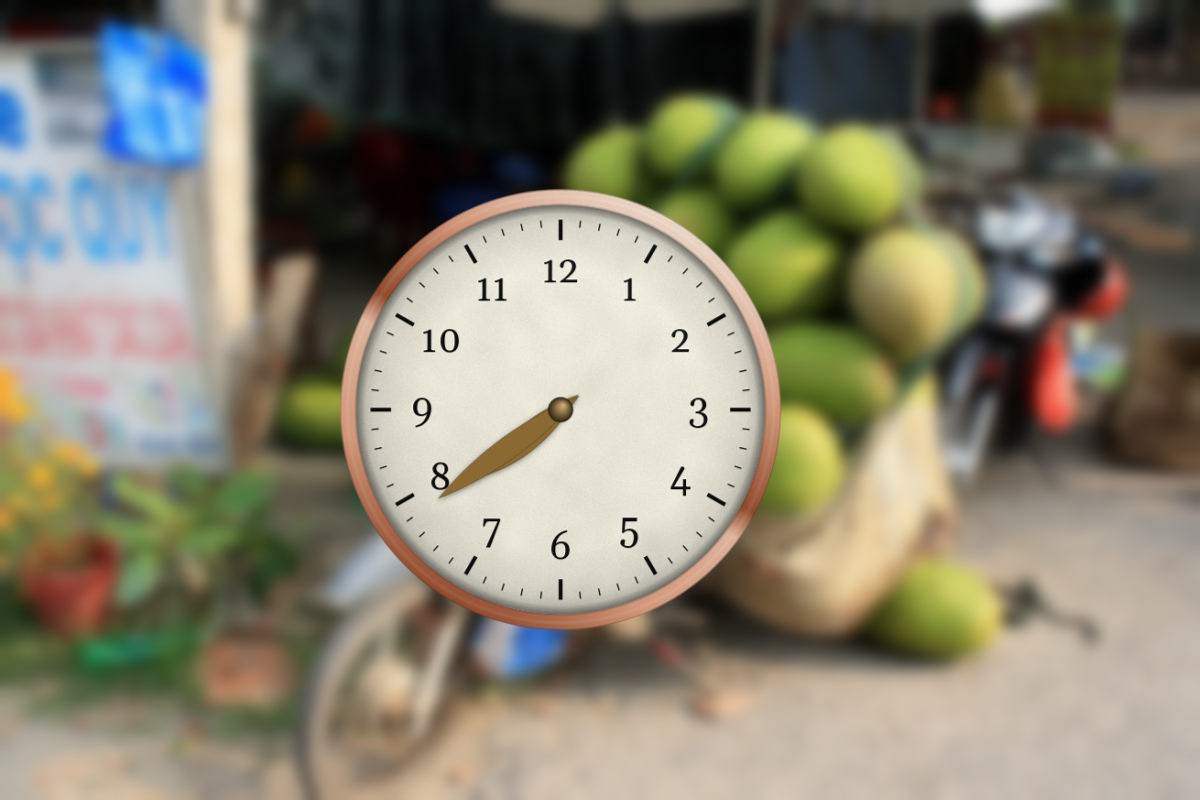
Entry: h=7 m=39
